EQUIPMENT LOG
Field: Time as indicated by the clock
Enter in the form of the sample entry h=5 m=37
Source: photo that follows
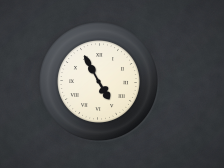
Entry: h=4 m=55
